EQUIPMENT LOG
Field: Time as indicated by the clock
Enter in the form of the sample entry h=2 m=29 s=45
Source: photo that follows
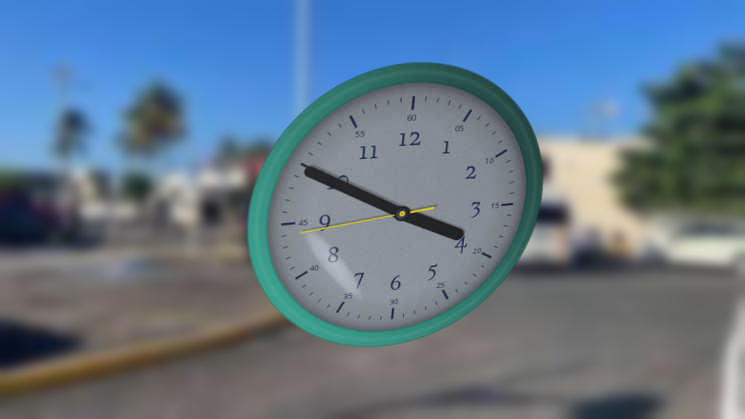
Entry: h=3 m=49 s=44
